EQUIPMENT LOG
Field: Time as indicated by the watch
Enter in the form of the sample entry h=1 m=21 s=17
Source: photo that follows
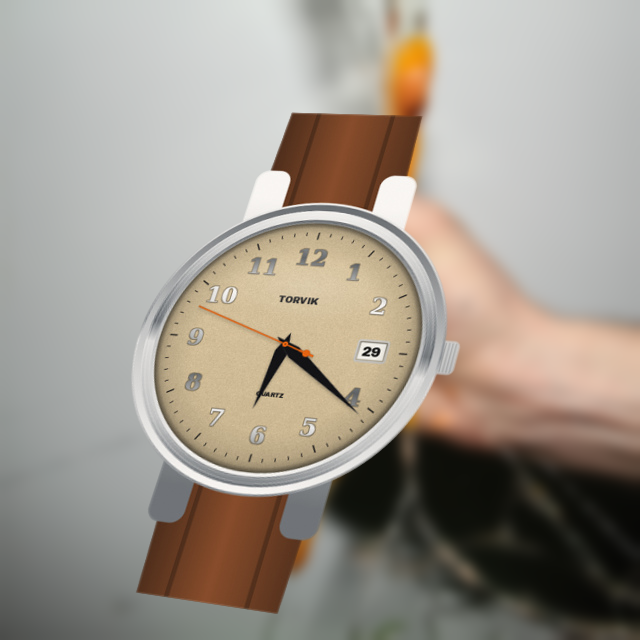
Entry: h=6 m=20 s=48
